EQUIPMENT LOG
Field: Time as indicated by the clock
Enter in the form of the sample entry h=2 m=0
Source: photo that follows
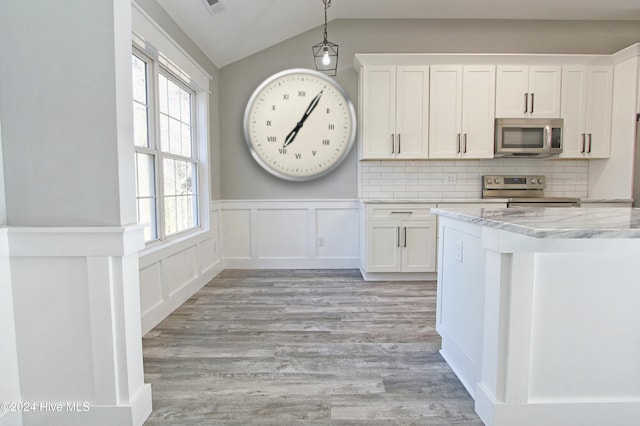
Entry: h=7 m=5
